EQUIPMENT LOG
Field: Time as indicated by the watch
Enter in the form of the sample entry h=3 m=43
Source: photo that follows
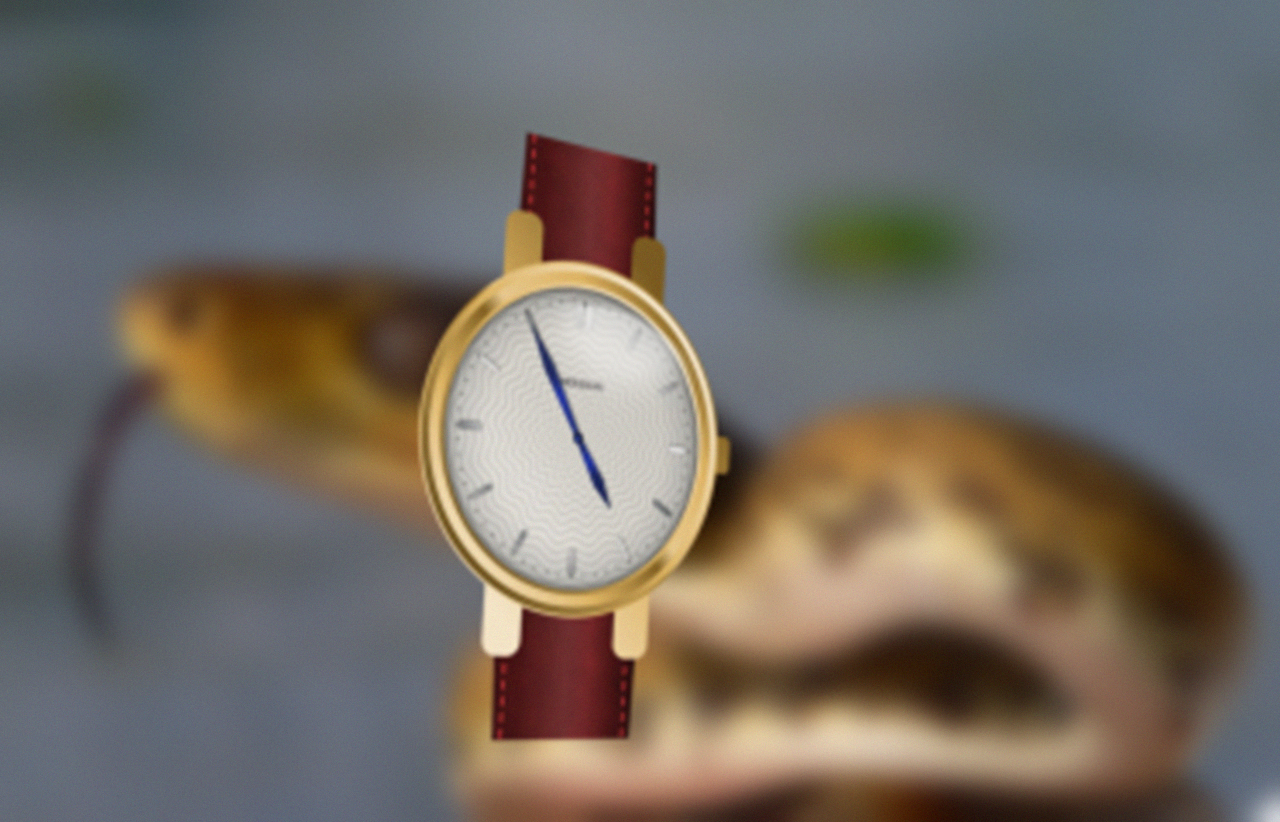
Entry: h=4 m=55
